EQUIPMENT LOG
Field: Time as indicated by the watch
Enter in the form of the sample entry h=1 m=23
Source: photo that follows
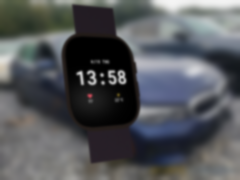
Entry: h=13 m=58
